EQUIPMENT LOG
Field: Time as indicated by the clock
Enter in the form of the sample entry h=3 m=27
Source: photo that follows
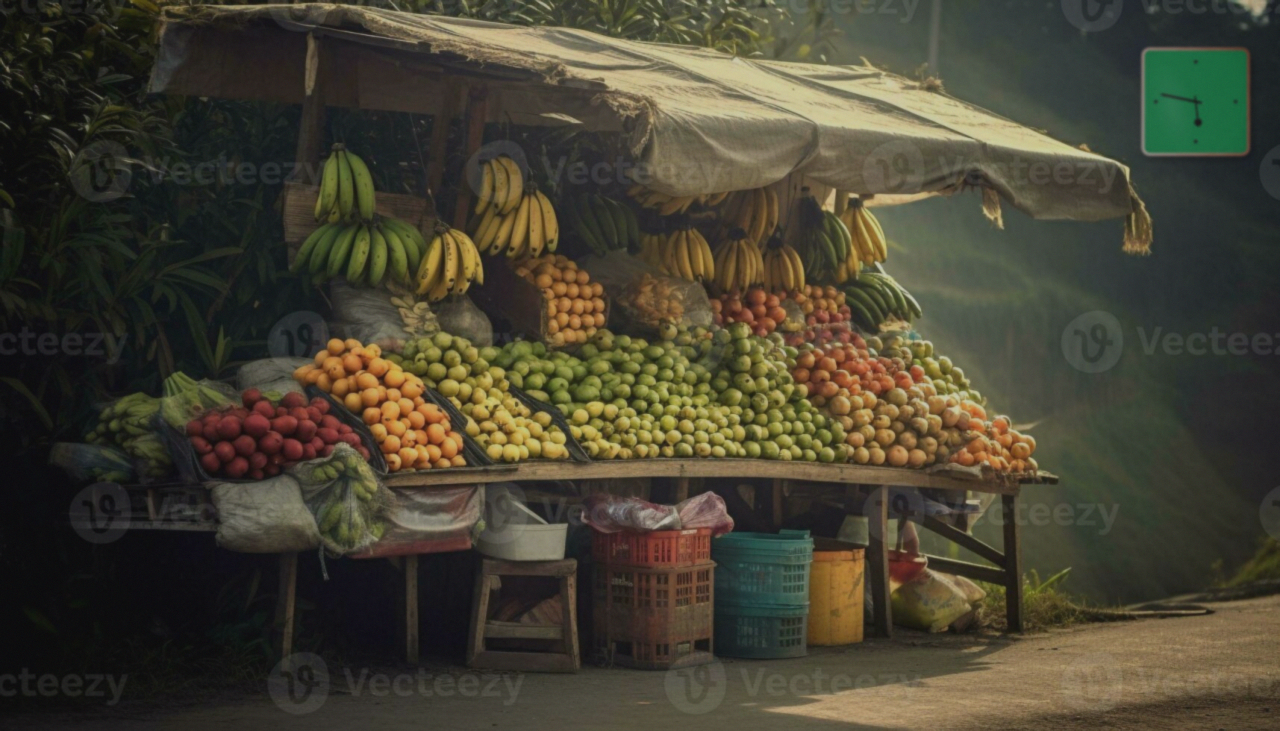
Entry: h=5 m=47
